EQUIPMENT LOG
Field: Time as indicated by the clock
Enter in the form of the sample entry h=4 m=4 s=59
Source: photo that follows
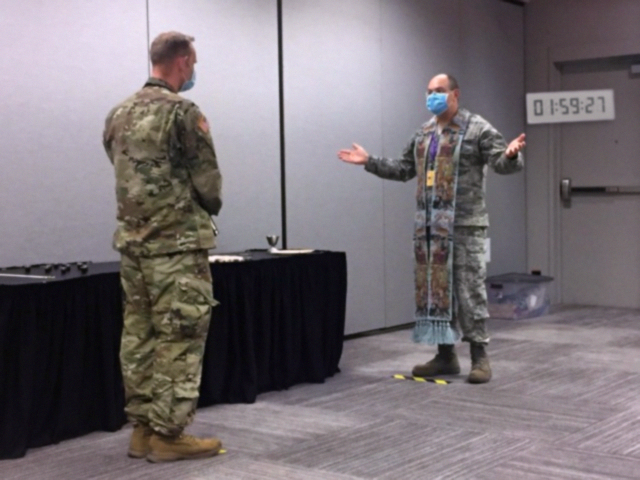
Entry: h=1 m=59 s=27
